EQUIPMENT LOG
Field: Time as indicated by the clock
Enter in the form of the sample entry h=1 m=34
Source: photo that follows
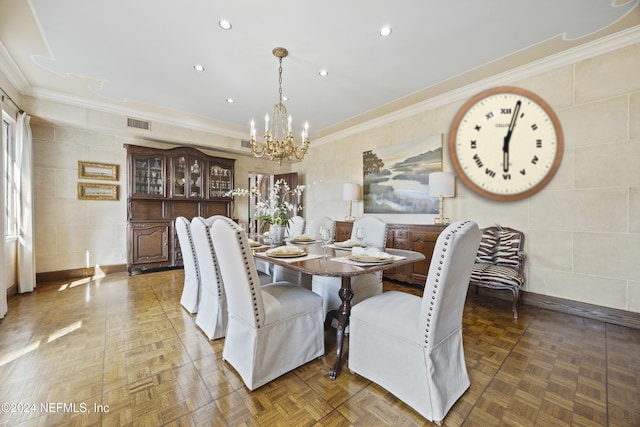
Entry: h=6 m=3
